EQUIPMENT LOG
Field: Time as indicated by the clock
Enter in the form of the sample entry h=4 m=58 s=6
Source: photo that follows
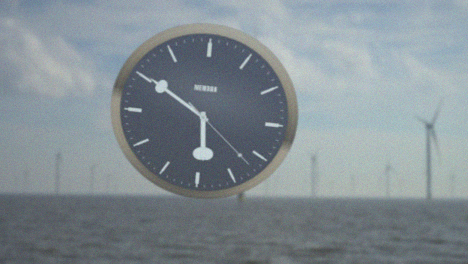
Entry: h=5 m=50 s=22
